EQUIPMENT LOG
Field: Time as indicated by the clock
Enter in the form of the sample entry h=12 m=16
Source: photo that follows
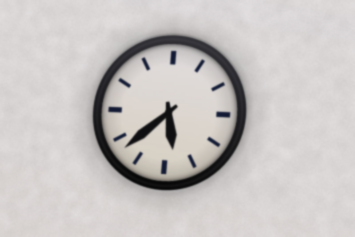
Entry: h=5 m=38
